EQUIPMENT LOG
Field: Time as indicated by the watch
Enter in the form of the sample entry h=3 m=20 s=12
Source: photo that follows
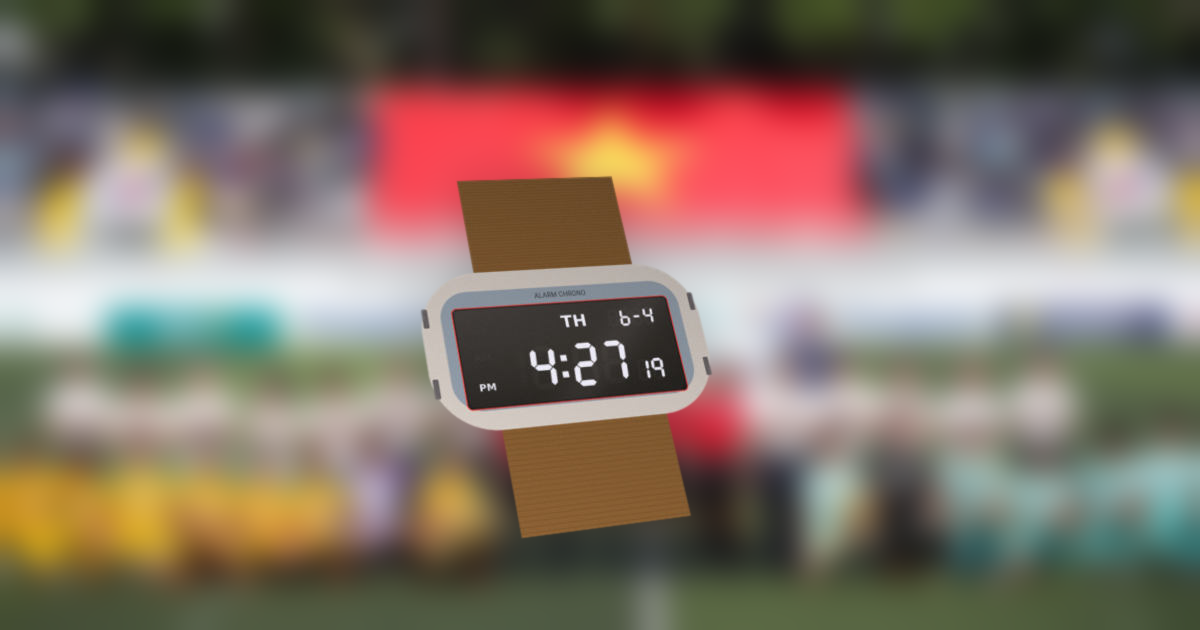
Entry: h=4 m=27 s=19
